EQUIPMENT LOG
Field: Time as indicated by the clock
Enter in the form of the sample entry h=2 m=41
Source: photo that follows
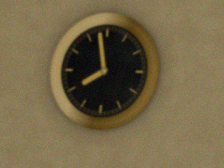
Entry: h=7 m=58
